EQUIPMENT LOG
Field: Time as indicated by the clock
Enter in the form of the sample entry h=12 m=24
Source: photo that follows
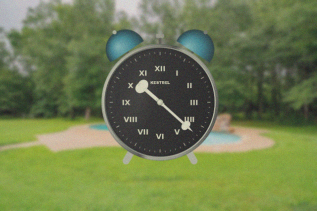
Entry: h=10 m=22
